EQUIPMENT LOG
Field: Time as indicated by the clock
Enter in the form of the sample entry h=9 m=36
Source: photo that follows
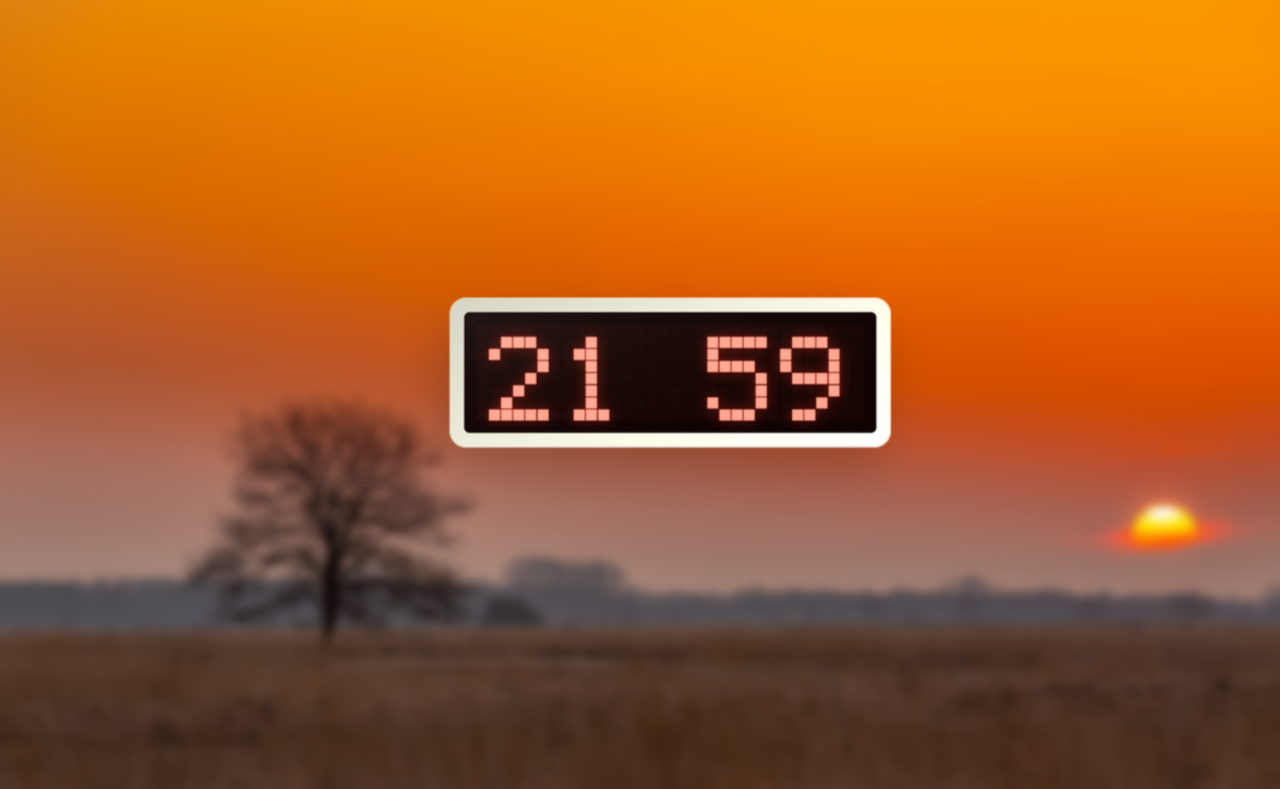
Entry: h=21 m=59
